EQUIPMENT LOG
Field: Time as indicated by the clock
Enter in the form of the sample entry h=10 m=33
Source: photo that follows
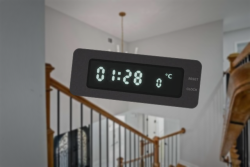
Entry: h=1 m=28
